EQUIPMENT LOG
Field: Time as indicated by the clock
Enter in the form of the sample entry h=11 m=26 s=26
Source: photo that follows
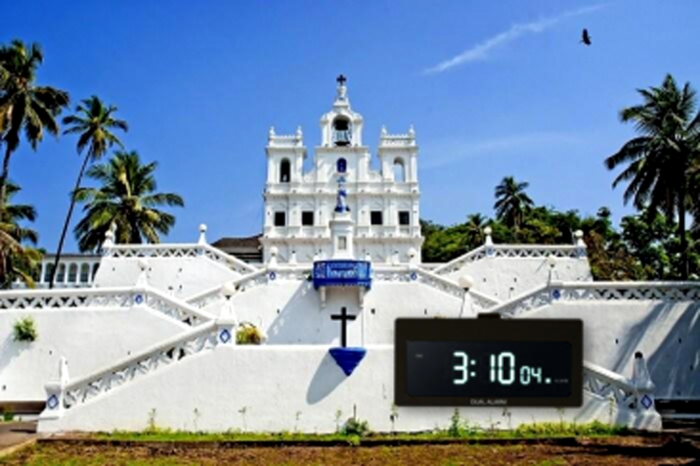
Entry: h=3 m=10 s=4
